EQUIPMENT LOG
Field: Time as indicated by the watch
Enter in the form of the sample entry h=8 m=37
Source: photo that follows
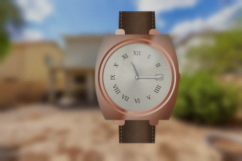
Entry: h=11 m=15
